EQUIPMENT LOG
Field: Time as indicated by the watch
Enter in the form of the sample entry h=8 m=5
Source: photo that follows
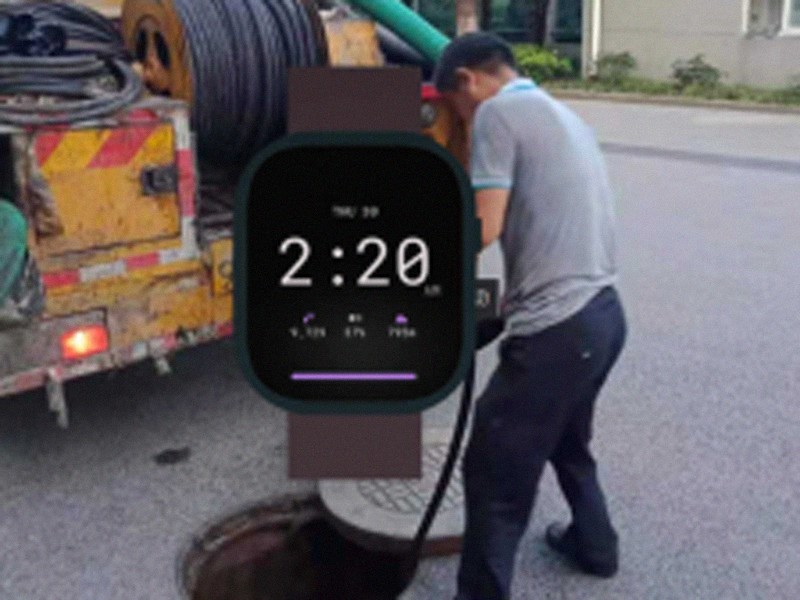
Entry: h=2 m=20
